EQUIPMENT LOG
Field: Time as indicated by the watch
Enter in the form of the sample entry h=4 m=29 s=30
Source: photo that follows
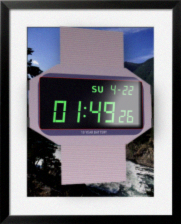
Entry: h=1 m=49 s=26
